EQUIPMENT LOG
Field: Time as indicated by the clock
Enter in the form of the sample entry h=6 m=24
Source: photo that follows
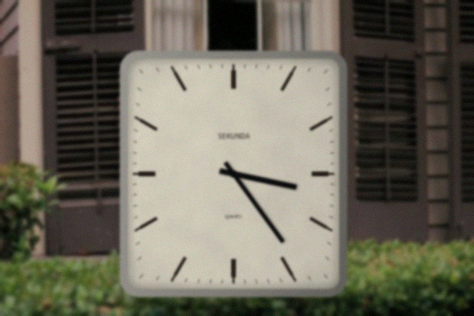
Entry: h=3 m=24
